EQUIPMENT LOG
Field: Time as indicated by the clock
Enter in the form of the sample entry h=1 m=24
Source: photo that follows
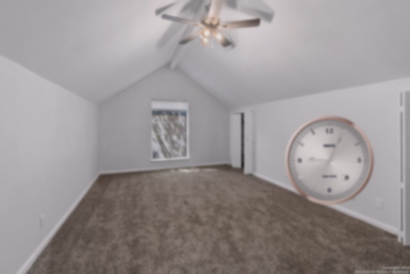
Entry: h=9 m=4
